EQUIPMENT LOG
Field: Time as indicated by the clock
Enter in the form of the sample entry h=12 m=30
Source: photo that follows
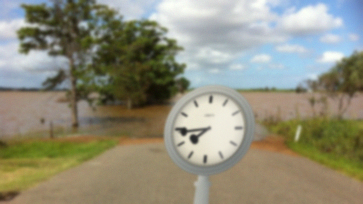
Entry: h=7 m=44
